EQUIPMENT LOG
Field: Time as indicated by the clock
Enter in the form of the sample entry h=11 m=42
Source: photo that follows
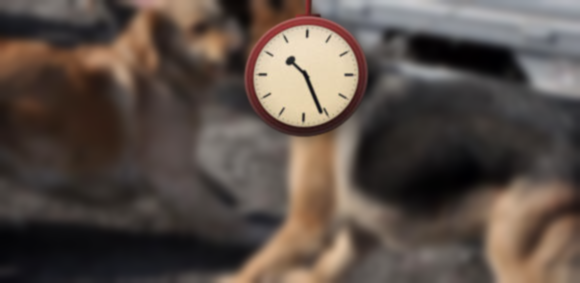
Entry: h=10 m=26
